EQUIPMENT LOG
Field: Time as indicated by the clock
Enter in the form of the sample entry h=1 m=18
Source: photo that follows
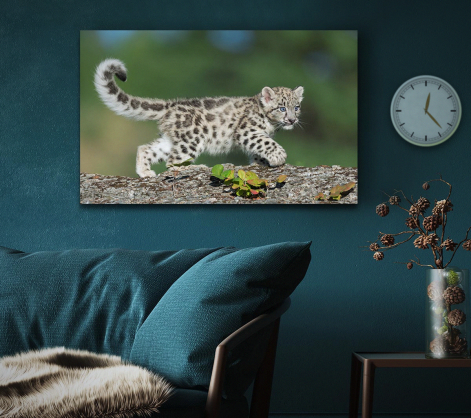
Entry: h=12 m=23
